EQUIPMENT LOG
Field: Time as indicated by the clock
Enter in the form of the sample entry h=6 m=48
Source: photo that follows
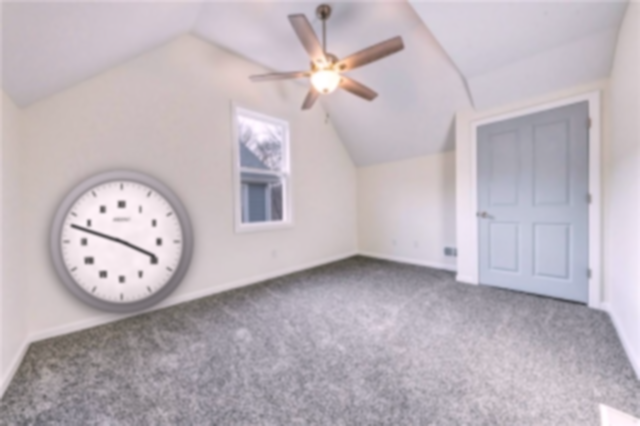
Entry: h=3 m=48
